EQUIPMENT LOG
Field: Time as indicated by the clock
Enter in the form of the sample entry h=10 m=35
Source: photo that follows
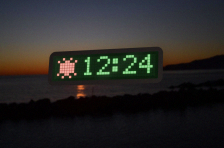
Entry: h=12 m=24
